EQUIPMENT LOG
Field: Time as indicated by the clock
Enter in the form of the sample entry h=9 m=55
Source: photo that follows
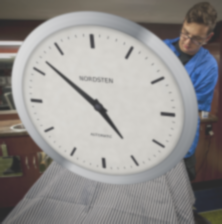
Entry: h=4 m=52
